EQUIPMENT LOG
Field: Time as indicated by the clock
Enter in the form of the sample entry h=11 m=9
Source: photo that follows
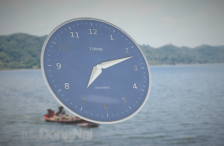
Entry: h=7 m=12
